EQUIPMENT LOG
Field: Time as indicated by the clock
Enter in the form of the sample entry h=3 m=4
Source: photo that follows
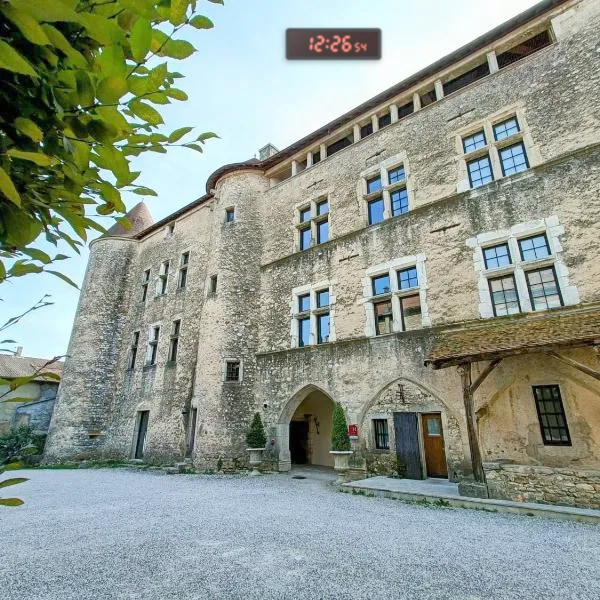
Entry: h=12 m=26
